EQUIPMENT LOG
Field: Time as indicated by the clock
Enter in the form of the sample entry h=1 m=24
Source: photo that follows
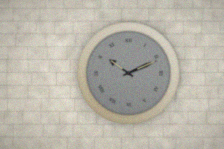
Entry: h=10 m=11
